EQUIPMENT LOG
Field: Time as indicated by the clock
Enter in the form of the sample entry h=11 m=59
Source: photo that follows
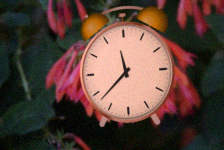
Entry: h=11 m=38
